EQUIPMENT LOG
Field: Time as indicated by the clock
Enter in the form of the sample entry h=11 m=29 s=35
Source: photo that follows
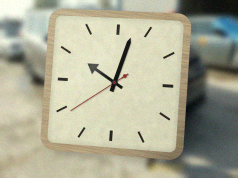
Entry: h=10 m=2 s=39
